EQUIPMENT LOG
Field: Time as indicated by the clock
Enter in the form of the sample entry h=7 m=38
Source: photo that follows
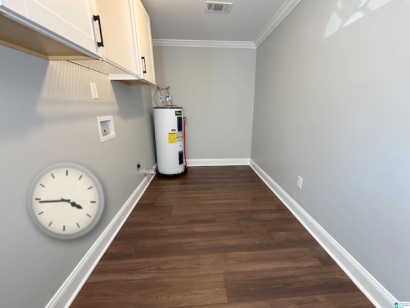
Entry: h=3 m=44
